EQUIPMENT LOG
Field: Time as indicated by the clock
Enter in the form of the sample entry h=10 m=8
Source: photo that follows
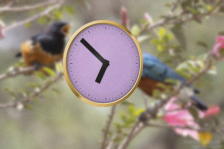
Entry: h=6 m=52
